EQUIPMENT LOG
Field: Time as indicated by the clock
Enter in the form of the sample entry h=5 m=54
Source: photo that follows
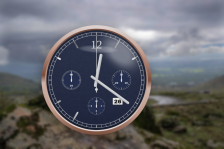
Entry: h=12 m=21
